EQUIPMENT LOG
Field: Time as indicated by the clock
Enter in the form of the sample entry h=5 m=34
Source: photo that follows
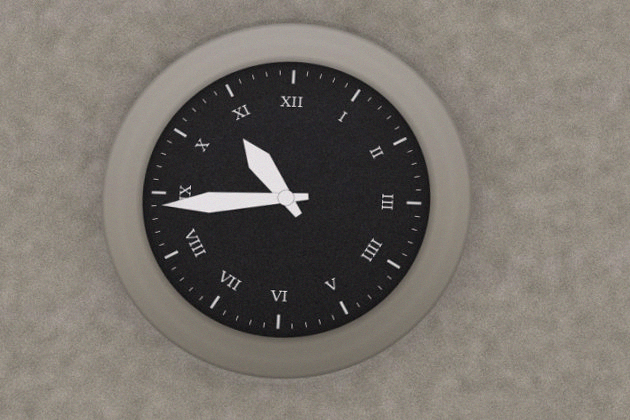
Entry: h=10 m=44
